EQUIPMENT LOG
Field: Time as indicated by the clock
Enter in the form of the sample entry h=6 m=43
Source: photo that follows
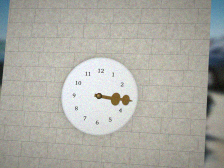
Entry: h=3 m=16
